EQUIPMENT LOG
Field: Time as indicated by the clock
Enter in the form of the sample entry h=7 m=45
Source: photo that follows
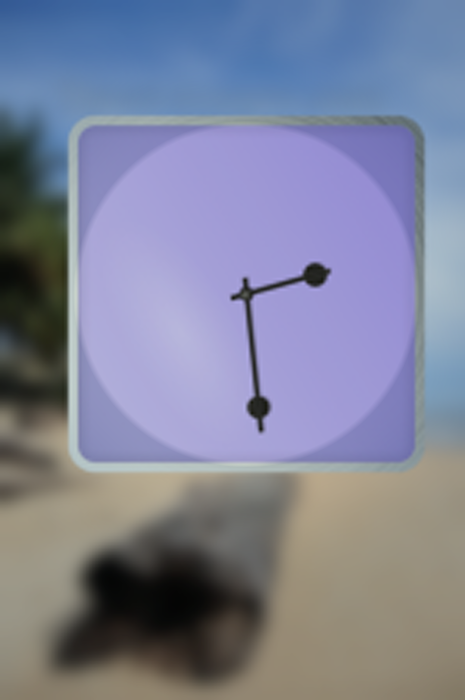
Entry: h=2 m=29
